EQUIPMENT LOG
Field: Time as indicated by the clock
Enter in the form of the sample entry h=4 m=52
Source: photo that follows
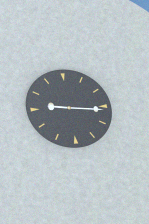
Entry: h=9 m=16
